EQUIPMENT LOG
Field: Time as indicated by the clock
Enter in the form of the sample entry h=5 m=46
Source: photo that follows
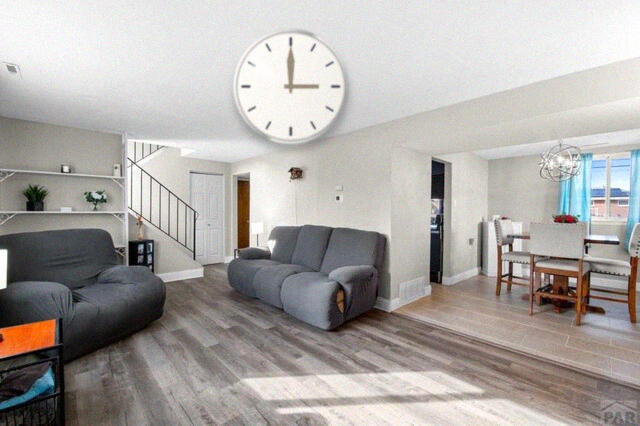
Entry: h=3 m=0
